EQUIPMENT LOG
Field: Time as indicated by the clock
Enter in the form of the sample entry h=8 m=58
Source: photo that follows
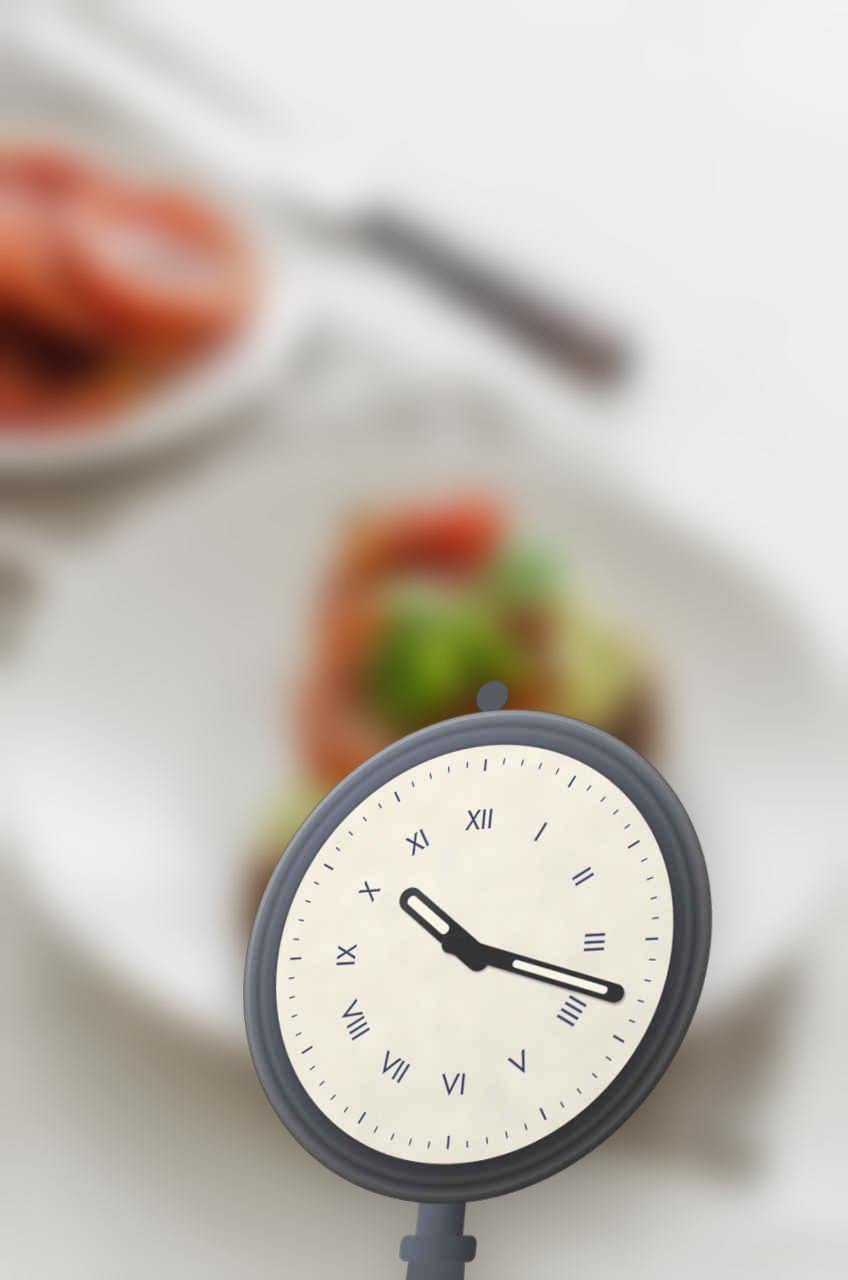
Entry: h=10 m=18
